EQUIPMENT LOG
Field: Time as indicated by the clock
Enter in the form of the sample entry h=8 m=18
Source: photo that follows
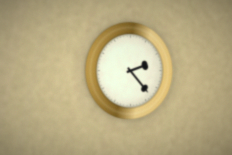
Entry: h=2 m=23
